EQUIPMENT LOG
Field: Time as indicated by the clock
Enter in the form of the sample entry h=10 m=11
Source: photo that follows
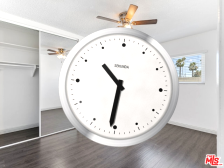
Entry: h=10 m=31
